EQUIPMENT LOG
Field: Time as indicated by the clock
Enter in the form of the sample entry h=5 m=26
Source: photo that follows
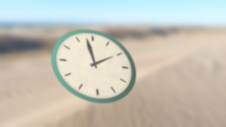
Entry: h=1 m=58
